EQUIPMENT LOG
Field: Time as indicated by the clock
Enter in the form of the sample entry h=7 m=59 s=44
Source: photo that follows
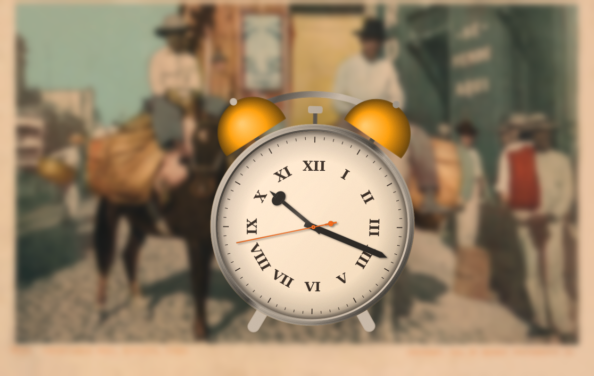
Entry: h=10 m=18 s=43
